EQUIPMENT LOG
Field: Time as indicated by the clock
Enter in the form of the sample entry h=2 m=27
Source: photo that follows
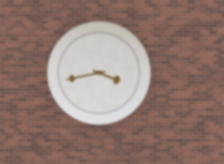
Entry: h=3 m=43
